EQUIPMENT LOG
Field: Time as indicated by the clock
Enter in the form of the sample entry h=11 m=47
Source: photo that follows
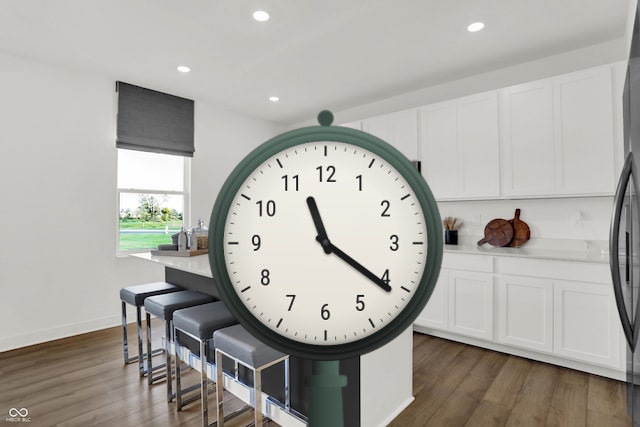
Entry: h=11 m=21
